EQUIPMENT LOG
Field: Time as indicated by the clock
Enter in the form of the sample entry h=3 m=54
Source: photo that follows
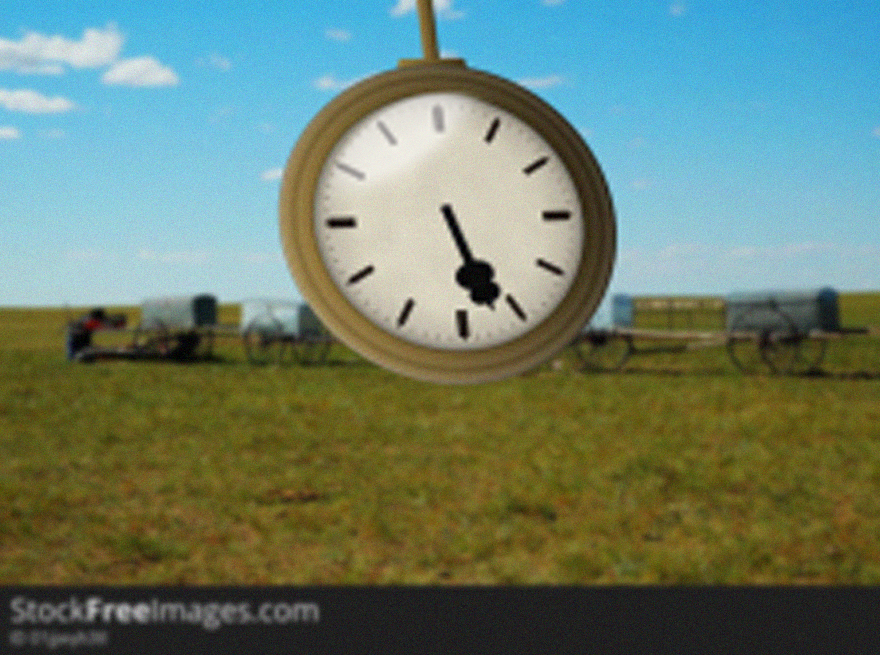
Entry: h=5 m=27
